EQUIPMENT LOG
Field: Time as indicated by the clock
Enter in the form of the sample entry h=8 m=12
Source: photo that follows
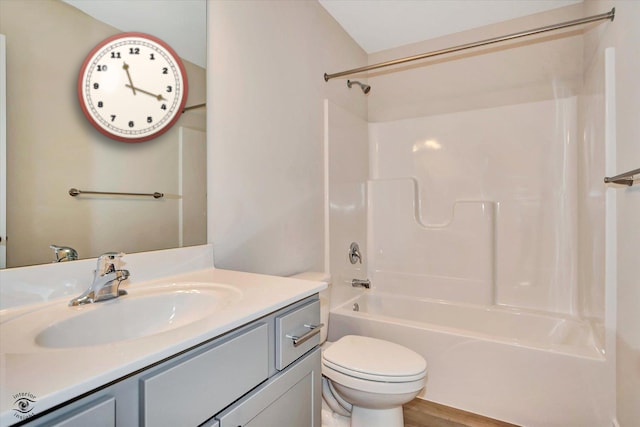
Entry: h=11 m=18
